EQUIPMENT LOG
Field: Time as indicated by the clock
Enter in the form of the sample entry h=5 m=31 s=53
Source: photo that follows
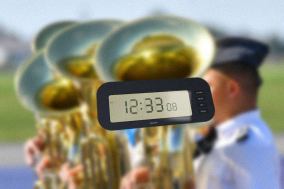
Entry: h=12 m=33 s=8
